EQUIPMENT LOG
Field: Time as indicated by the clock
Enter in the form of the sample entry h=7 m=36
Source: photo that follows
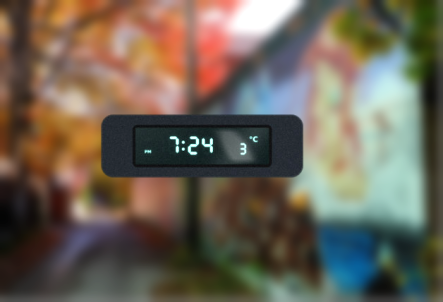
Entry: h=7 m=24
